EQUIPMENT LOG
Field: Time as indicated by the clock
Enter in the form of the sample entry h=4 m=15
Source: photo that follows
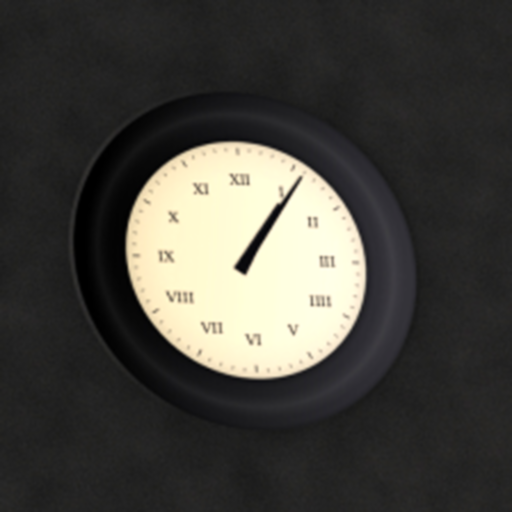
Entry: h=1 m=6
